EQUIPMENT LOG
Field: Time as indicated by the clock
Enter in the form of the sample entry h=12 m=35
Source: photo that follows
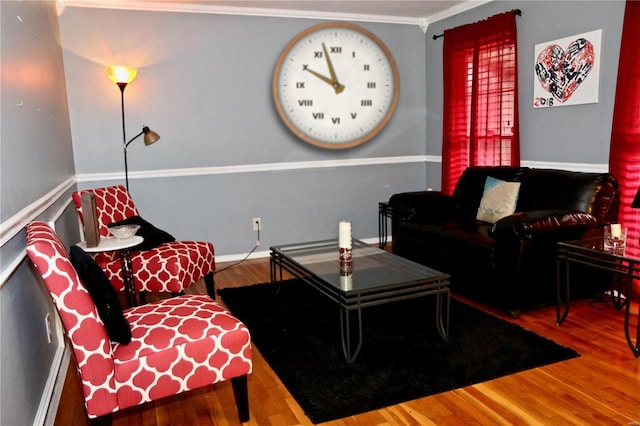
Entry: h=9 m=57
